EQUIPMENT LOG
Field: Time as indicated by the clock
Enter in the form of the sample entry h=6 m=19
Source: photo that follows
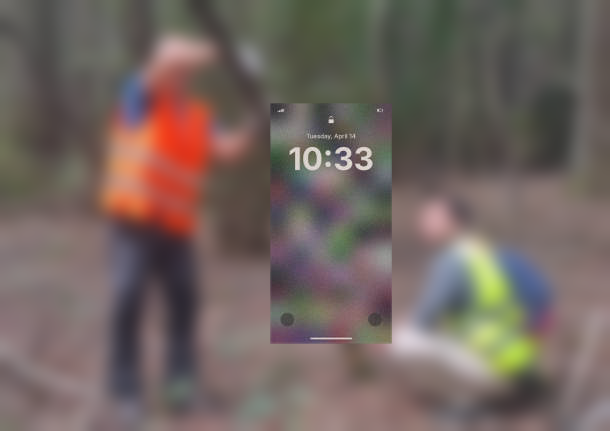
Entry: h=10 m=33
